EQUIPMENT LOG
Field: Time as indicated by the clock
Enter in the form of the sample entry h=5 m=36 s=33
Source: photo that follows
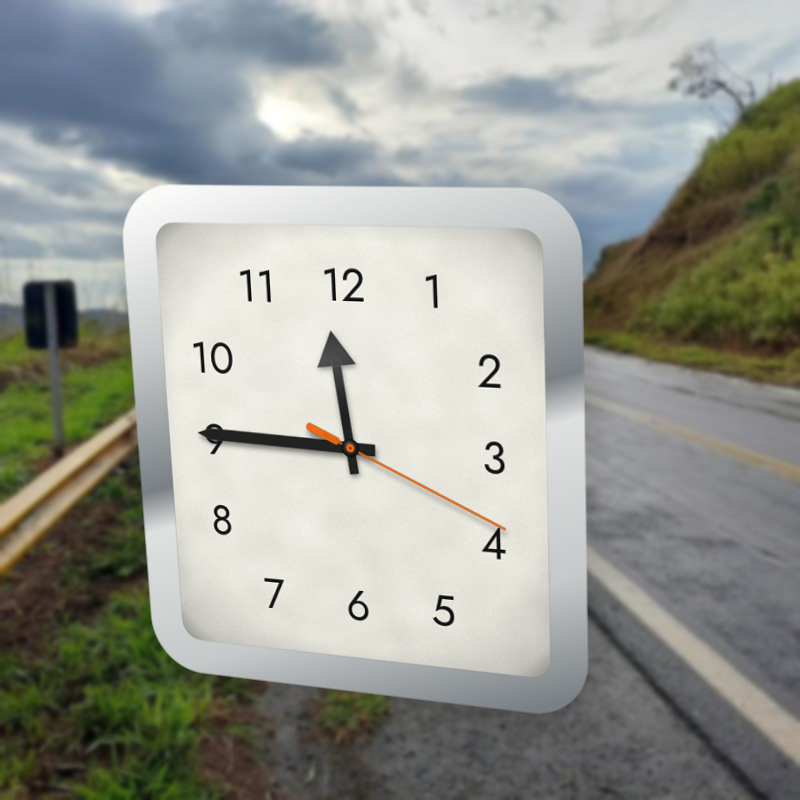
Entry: h=11 m=45 s=19
